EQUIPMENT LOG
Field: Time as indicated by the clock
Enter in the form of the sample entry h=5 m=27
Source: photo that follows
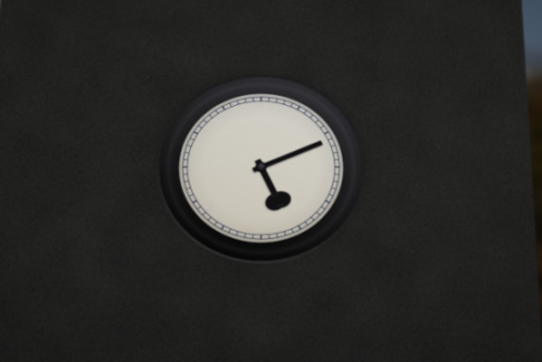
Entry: h=5 m=11
